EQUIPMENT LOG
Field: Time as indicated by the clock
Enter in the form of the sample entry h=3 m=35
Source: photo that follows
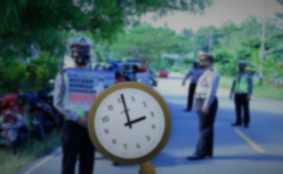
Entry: h=3 m=1
